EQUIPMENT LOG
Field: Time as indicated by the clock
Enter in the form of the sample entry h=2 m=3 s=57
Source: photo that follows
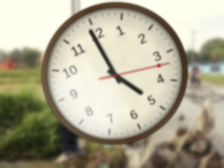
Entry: h=4 m=59 s=17
